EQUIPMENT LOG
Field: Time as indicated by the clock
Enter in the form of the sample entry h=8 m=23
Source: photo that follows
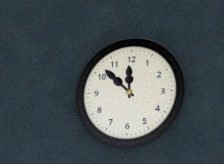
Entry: h=11 m=52
